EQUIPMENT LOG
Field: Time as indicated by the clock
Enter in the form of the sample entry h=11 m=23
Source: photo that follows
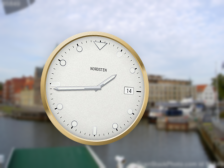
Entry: h=1 m=44
